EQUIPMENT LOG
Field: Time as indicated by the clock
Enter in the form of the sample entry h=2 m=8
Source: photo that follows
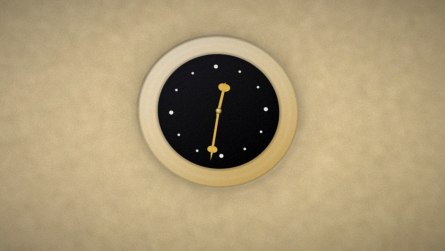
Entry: h=12 m=32
